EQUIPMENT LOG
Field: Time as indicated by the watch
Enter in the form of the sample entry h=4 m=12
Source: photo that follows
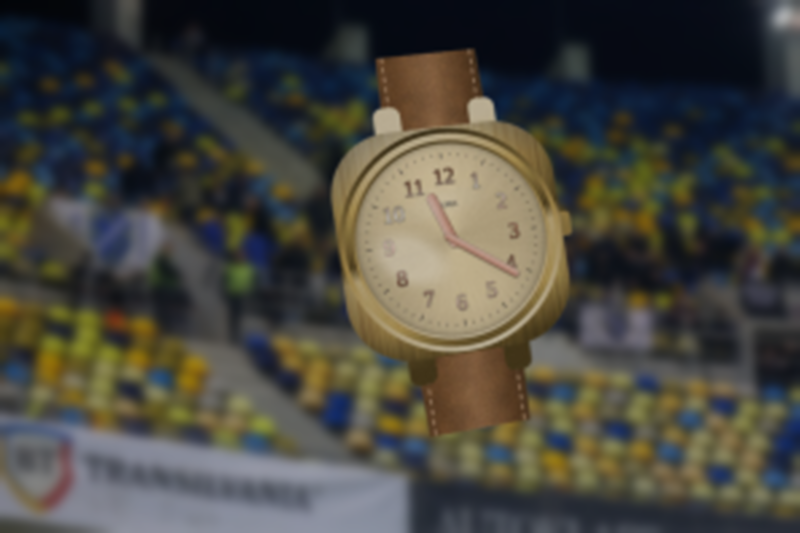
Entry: h=11 m=21
